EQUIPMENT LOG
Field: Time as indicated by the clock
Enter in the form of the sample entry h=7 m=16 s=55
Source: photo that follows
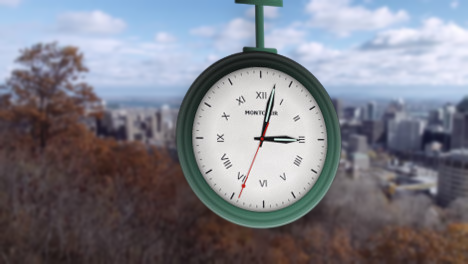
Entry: h=3 m=2 s=34
